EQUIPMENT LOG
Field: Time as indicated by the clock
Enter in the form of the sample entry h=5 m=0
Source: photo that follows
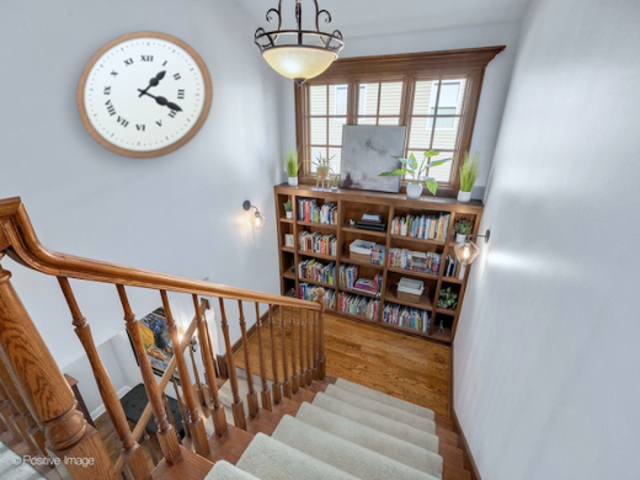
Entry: h=1 m=19
